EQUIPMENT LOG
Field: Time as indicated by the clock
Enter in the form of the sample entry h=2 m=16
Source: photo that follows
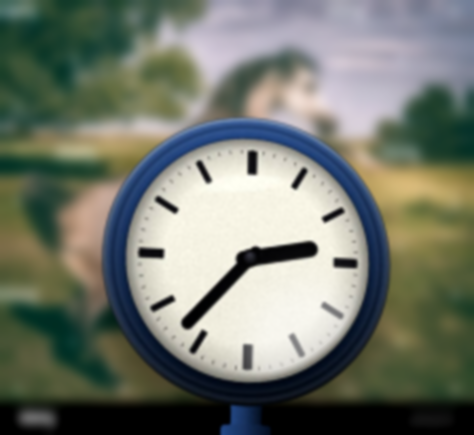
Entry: h=2 m=37
